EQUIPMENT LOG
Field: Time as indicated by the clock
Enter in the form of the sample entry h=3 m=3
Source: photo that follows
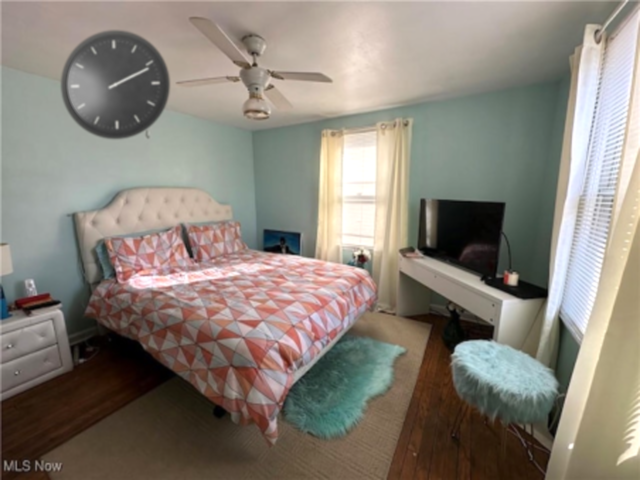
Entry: h=2 m=11
